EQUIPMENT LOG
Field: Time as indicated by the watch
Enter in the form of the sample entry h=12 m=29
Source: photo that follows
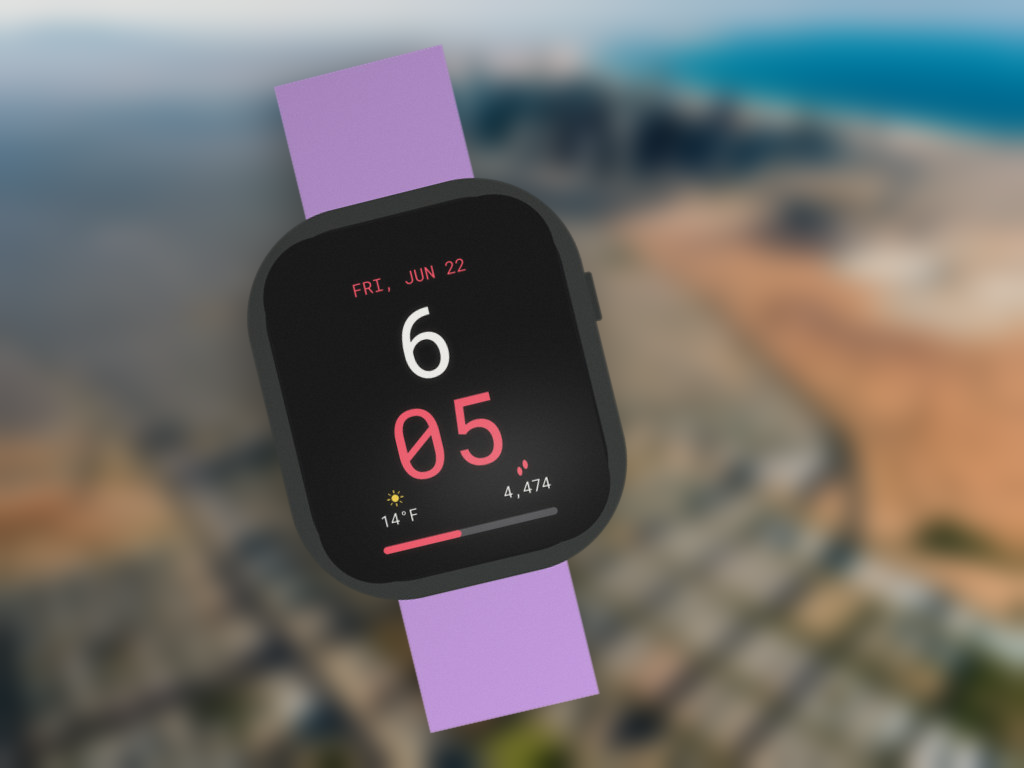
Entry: h=6 m=5
